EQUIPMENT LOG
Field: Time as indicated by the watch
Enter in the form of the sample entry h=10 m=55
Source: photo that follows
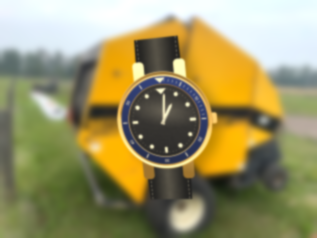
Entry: h=1 m=1
